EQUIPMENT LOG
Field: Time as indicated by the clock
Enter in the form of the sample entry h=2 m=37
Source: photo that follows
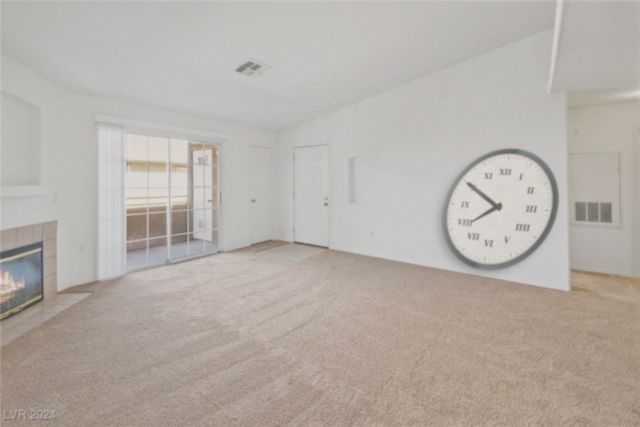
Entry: h=7 m=50
